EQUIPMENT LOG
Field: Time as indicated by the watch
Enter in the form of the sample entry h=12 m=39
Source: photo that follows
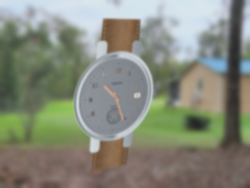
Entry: h=10 m=26
